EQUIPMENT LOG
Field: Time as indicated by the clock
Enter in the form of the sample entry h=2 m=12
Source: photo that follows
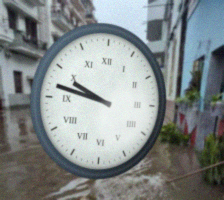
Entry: h=9 m=47
